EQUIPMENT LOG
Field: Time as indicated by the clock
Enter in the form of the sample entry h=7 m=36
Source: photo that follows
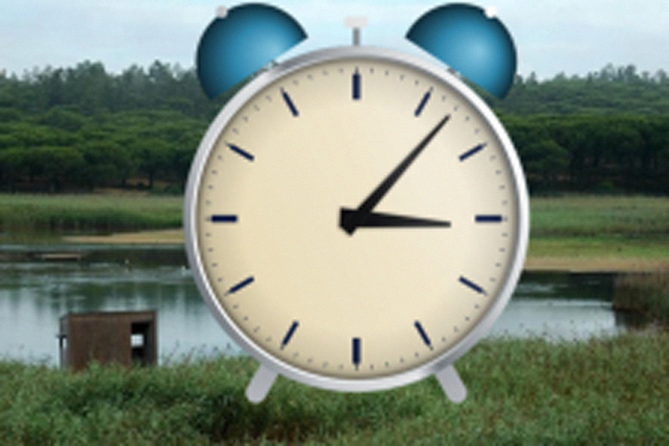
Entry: h=3 m=7
